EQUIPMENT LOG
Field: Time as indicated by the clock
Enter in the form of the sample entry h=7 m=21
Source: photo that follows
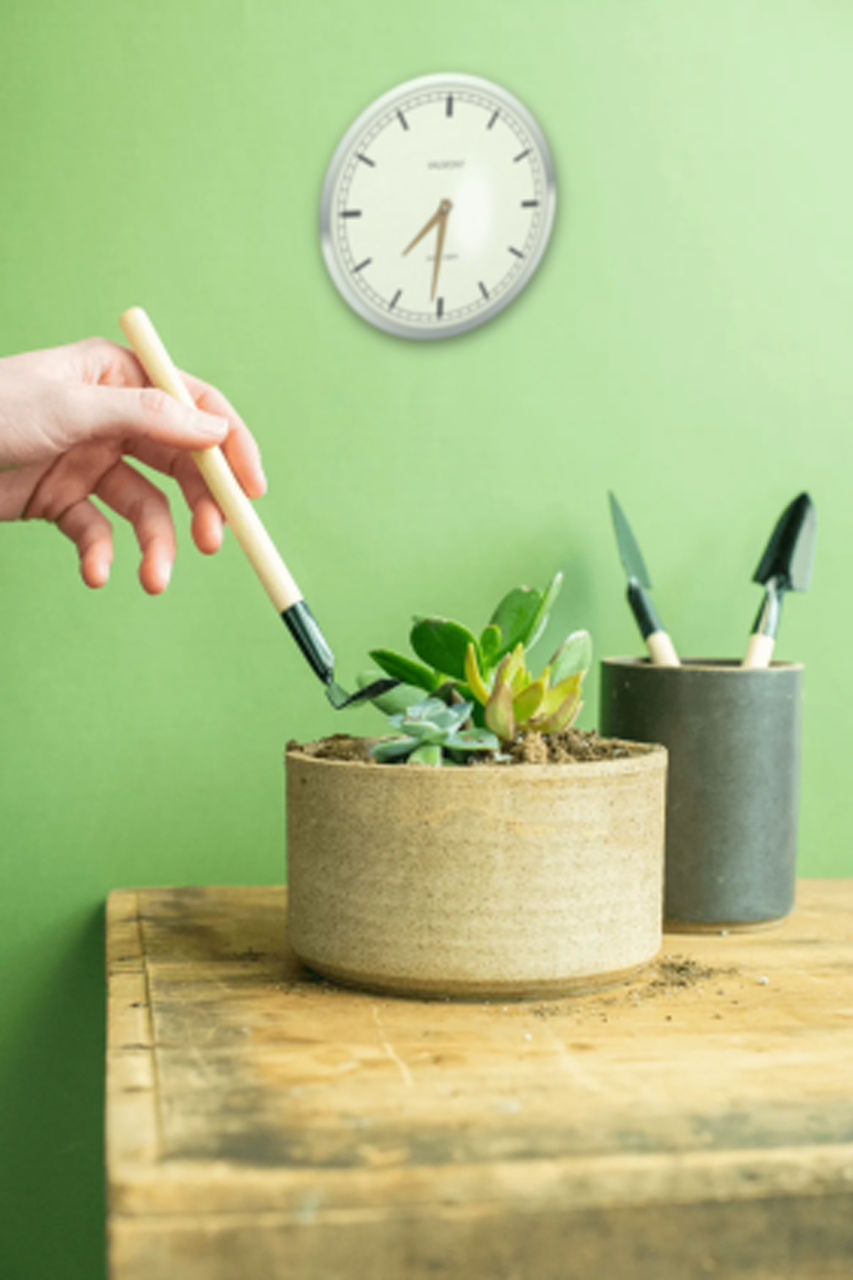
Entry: h=7 m=31
